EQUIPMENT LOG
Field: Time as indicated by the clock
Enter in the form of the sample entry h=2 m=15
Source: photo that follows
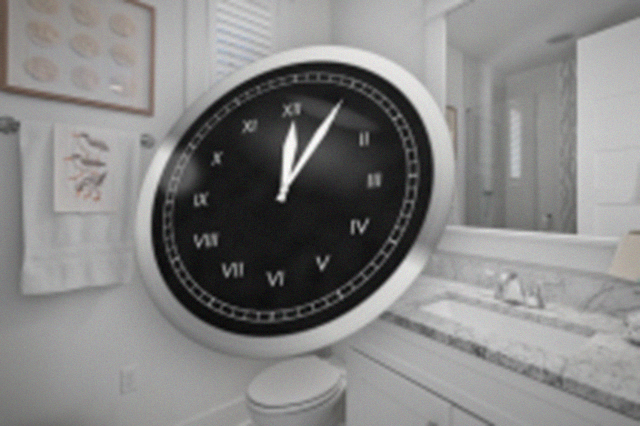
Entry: h=12 m=5
